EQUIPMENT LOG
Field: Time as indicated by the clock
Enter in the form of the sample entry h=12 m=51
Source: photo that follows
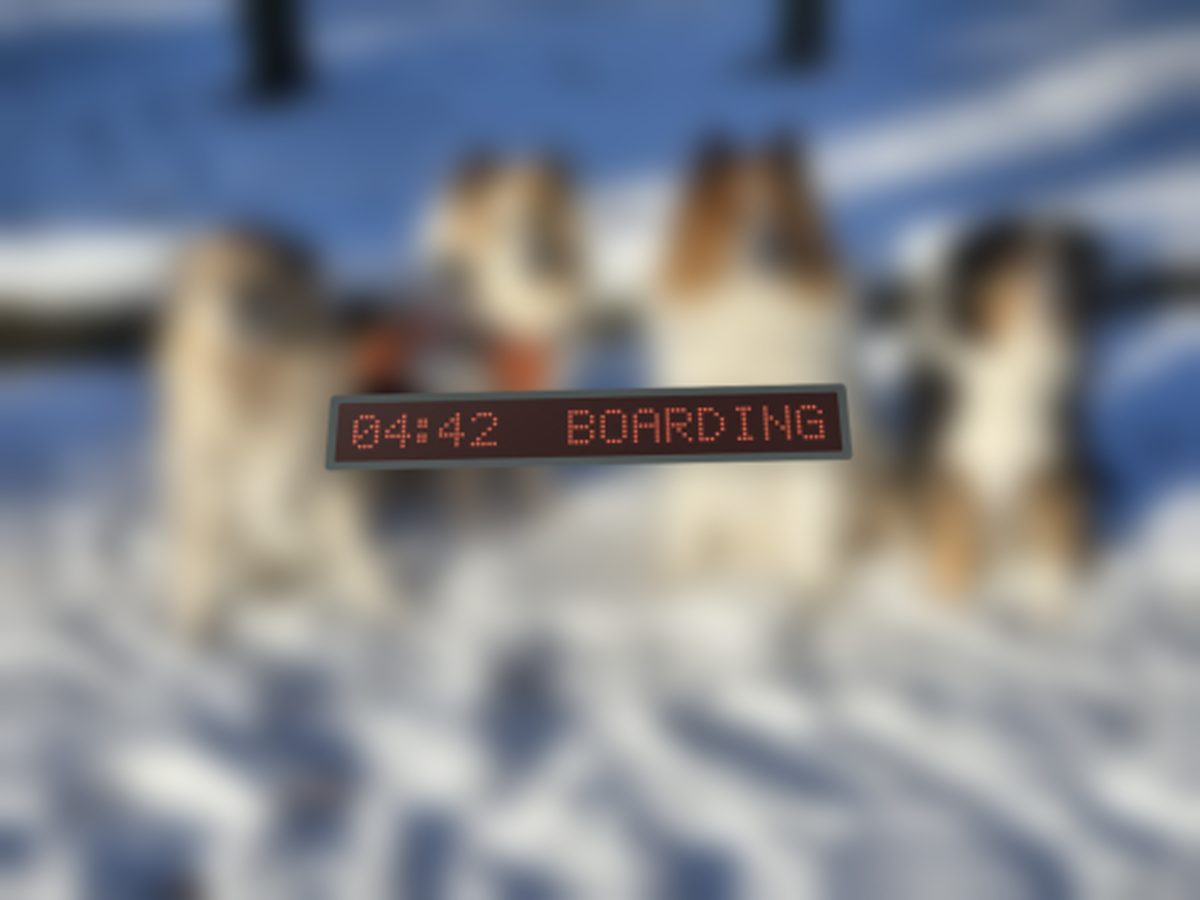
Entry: h=4 m=42
